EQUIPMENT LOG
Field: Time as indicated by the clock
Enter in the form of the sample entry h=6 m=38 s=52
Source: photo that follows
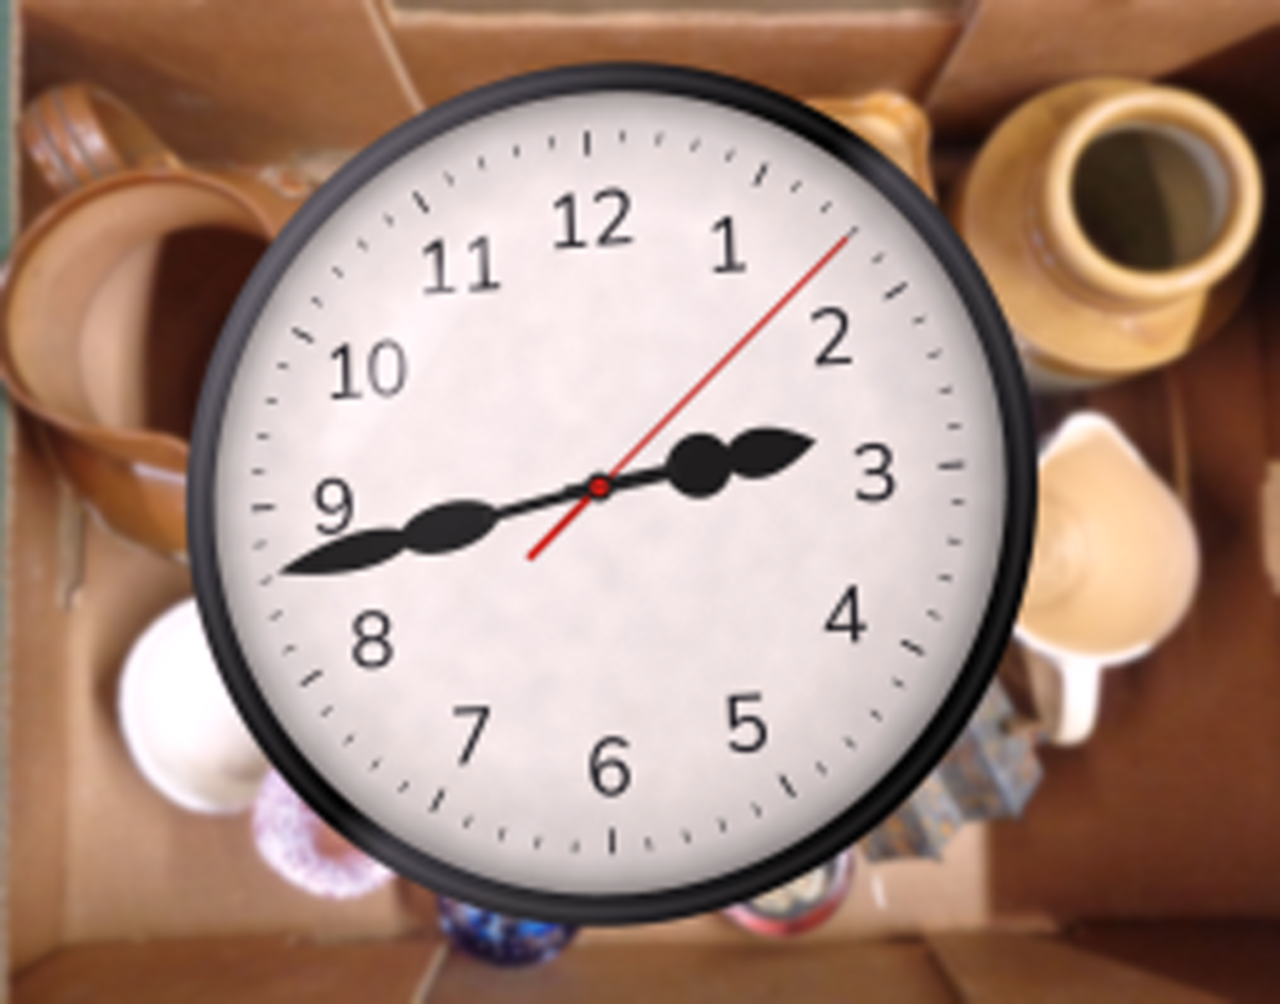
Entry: h=2 m=43 s=8
